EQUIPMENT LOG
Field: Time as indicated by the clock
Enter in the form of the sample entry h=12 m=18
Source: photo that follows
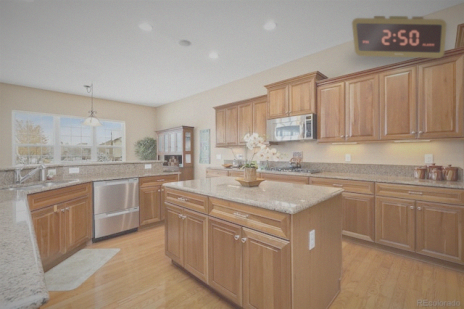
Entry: h=2 m=50
